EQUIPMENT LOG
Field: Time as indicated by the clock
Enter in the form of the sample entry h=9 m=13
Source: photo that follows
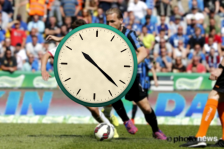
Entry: h=10 m=22
